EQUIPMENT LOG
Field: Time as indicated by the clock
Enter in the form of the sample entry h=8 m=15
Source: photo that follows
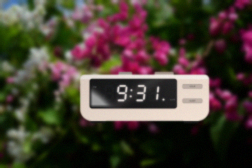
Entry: h=9 m=31
